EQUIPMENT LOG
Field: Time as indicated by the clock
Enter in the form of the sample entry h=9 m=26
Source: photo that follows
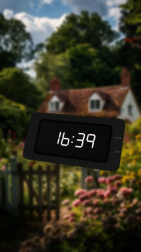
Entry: h=16 m=39
